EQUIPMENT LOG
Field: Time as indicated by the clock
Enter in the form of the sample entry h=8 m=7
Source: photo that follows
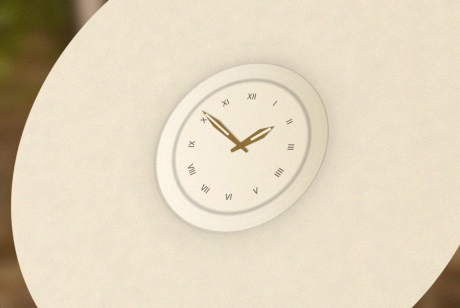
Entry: h=1 m=51
